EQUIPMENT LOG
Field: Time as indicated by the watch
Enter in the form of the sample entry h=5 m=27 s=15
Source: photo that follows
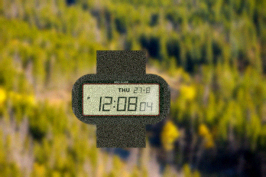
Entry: h=12 m=8 s=4
